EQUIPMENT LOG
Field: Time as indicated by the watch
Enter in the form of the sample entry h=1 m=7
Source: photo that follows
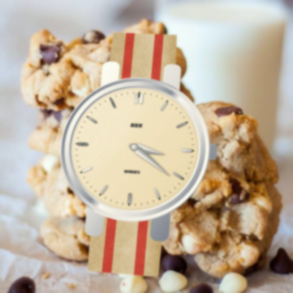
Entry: h=3 m=21
